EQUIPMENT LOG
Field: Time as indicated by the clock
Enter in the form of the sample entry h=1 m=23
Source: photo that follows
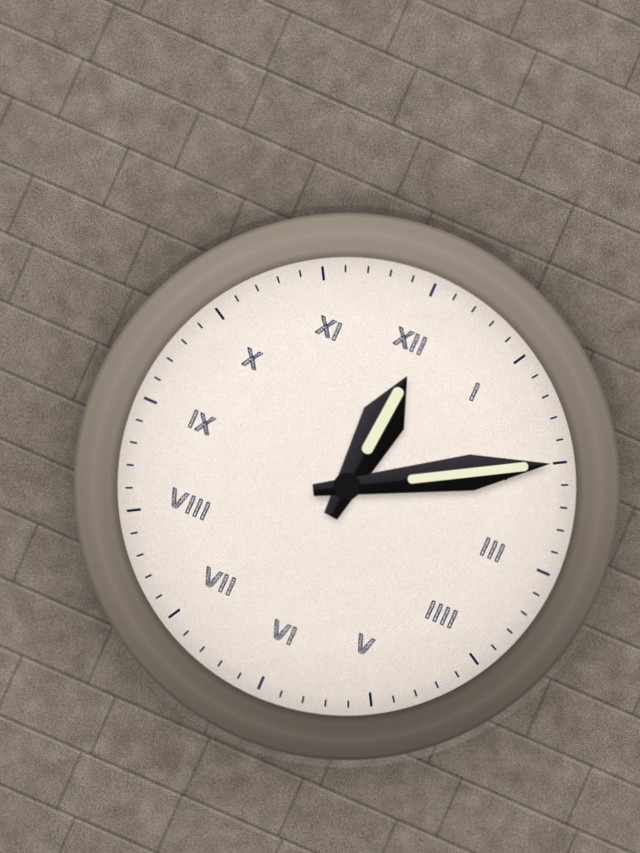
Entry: h=12 m=10
